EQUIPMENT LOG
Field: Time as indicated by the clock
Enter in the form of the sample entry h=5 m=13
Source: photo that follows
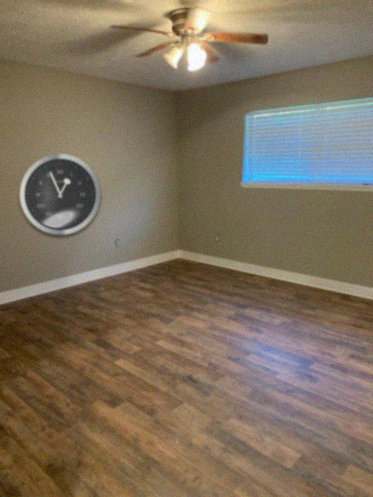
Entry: h=12 m=56
